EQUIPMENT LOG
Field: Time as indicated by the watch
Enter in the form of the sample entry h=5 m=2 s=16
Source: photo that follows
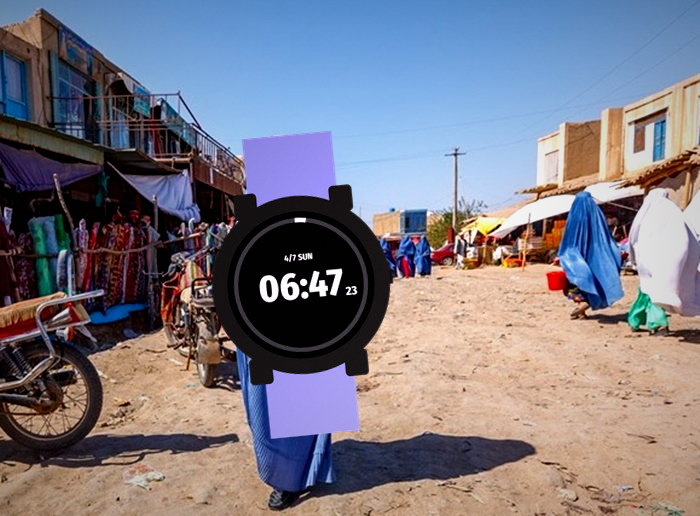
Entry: h=6 m=47 s=23
